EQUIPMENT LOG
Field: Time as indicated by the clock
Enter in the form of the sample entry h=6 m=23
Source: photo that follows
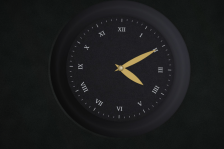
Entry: h=4 m=10
